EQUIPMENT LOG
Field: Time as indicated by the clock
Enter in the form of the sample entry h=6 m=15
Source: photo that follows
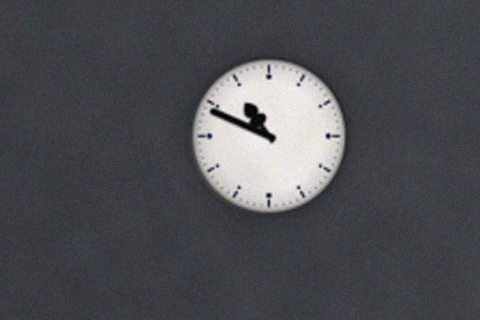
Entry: h=10 m=49
